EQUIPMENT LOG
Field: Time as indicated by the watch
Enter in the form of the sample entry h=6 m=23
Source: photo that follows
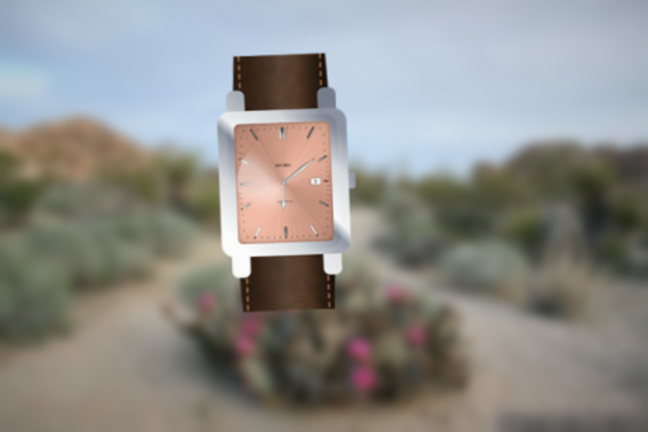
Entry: h=6 m=9
